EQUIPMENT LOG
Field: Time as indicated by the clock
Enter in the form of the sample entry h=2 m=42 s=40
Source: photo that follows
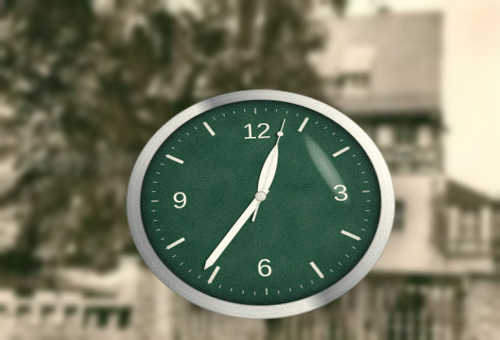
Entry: h=12 m=36 s=3
